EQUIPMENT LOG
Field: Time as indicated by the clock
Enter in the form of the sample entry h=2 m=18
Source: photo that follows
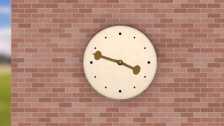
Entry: h=3 m=48
